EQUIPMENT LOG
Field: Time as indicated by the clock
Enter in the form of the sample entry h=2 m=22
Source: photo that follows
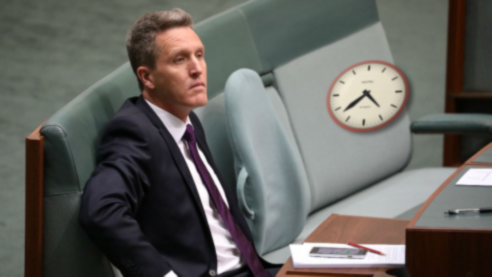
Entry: h=4 m=38
